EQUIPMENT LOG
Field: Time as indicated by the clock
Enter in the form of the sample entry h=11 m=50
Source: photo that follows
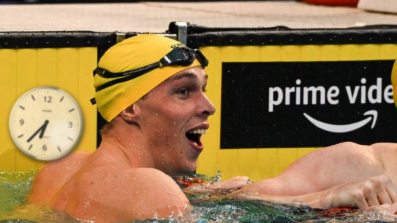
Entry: h=6 m=37
